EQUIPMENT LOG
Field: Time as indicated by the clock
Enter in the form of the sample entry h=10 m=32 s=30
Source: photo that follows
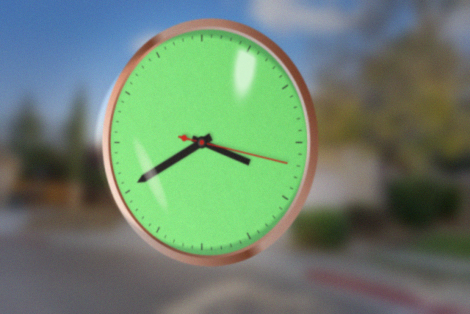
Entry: h=3 m=40 s=17
